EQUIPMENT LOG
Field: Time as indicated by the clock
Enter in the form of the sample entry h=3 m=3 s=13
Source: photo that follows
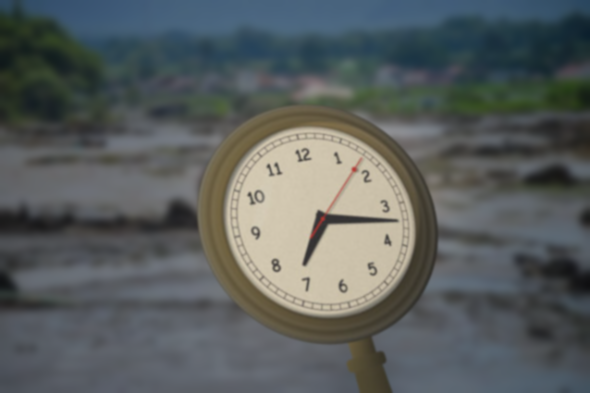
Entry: h=7 m=17 s=8
